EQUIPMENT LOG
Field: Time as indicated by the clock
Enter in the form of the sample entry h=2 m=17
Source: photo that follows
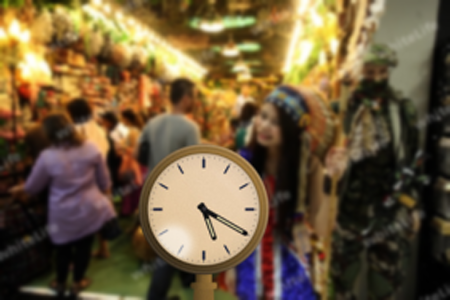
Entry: h=5 m=20
